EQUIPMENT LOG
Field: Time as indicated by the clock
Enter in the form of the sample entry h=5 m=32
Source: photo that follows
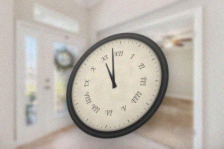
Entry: h=10 m=58
